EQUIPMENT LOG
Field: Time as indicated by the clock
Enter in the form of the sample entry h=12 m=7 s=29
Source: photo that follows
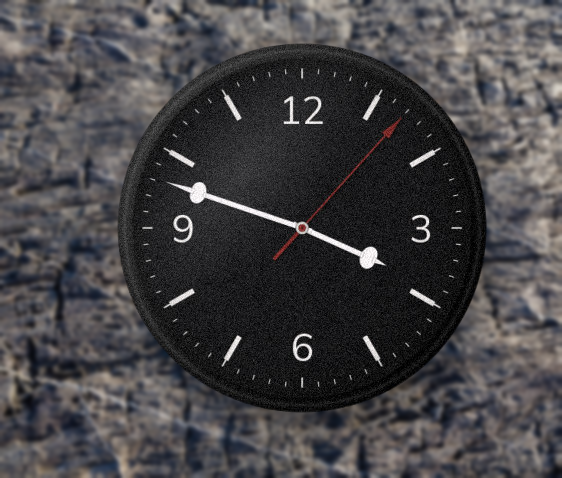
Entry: h=3 m=48 s=7
